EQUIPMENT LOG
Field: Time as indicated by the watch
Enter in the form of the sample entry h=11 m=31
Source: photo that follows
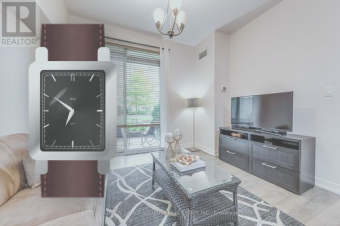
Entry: h=6 m=51
